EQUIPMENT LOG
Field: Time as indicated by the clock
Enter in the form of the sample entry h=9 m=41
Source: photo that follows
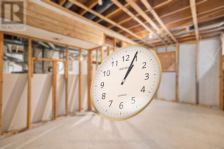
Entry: h=1 m=4
